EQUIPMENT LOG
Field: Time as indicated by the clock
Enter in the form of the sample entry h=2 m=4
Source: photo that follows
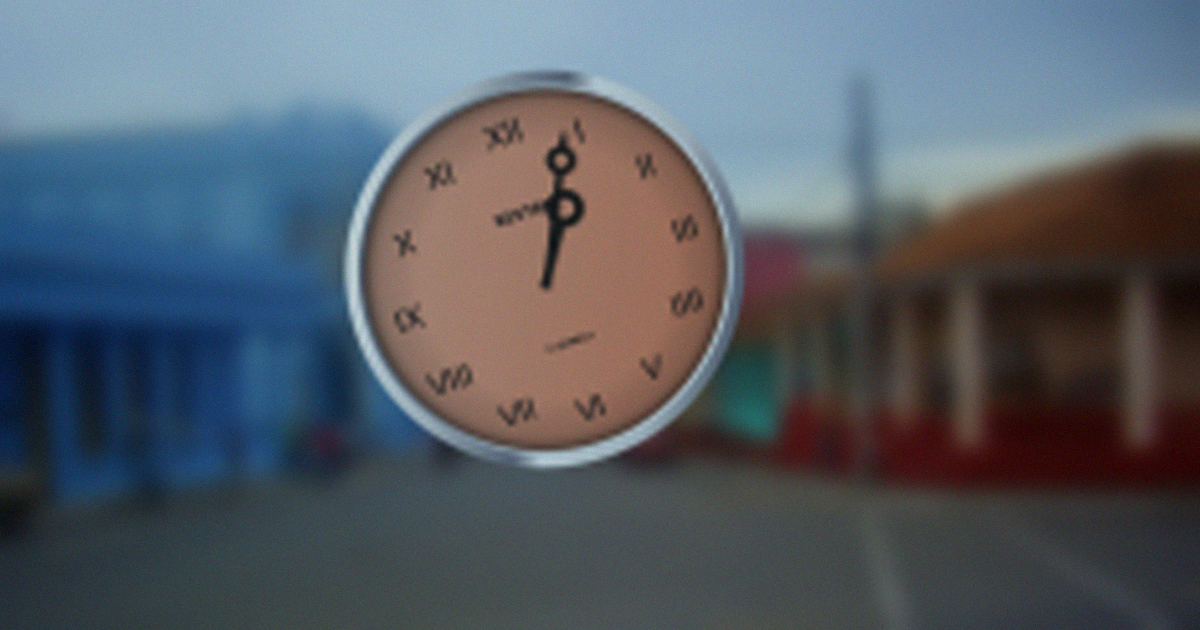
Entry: h=1 m=4
